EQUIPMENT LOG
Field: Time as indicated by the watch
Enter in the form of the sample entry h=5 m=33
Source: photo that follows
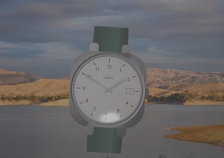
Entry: h=1 m=50
